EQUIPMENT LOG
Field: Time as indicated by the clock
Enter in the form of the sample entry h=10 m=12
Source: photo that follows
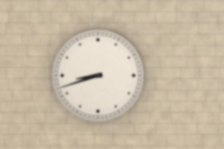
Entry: h=8 m=42
